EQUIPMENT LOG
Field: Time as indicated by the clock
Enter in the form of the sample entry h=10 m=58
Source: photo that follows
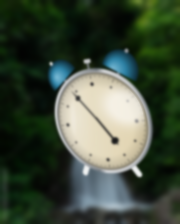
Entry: h=4 m=54
